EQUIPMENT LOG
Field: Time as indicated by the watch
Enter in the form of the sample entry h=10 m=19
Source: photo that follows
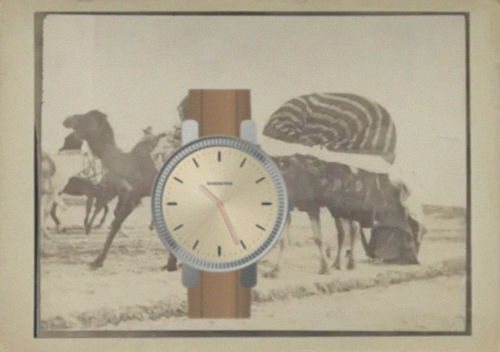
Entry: h=10 m=26
